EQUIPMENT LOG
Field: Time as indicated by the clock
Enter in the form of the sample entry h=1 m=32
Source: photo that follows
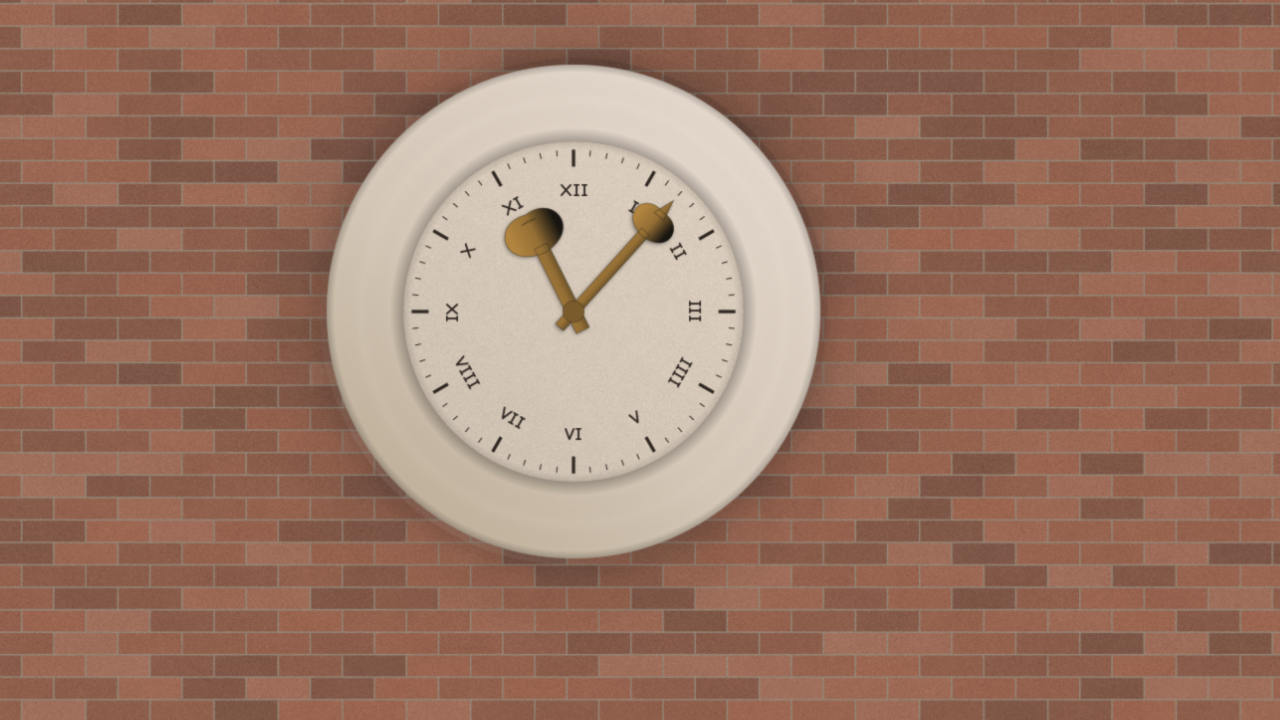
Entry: h=11 m=7
